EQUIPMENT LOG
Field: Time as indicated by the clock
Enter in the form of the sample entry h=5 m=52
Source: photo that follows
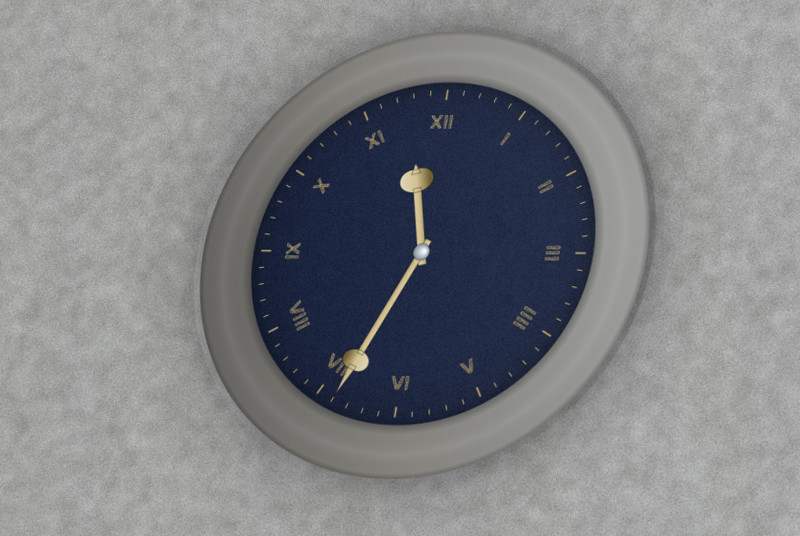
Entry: h=11 m=34
